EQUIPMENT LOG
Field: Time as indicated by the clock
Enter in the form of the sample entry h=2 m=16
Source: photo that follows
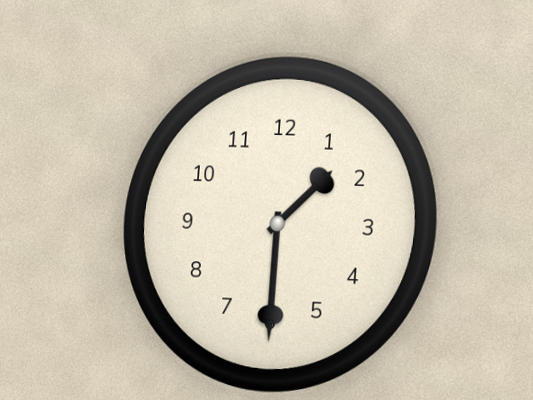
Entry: h=1 m=30
